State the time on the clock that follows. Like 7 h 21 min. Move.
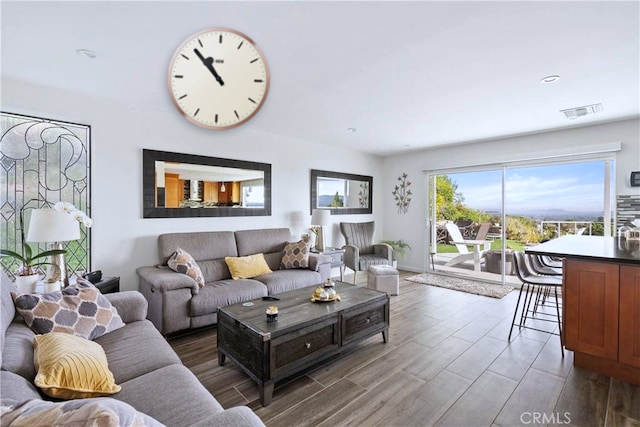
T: 10 h 53 min
